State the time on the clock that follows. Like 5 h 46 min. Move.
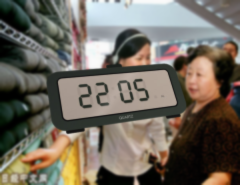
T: 22 h 05 min
